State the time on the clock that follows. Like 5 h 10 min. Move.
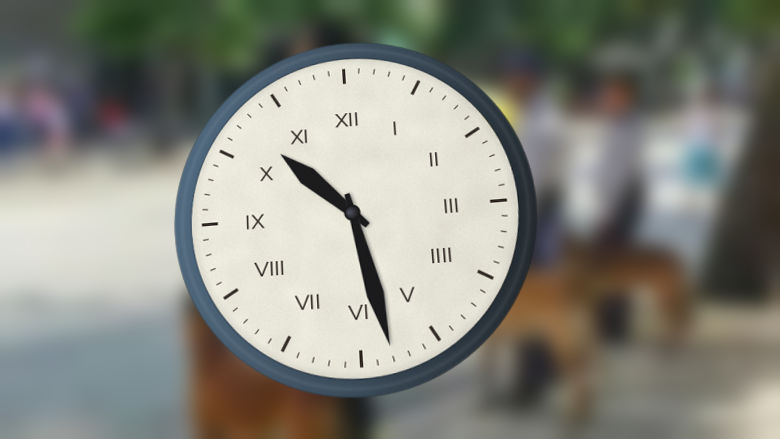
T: 10 h 28 min
